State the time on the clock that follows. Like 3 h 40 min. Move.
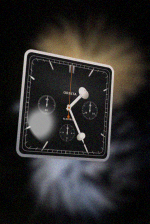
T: 1 h 25 min
